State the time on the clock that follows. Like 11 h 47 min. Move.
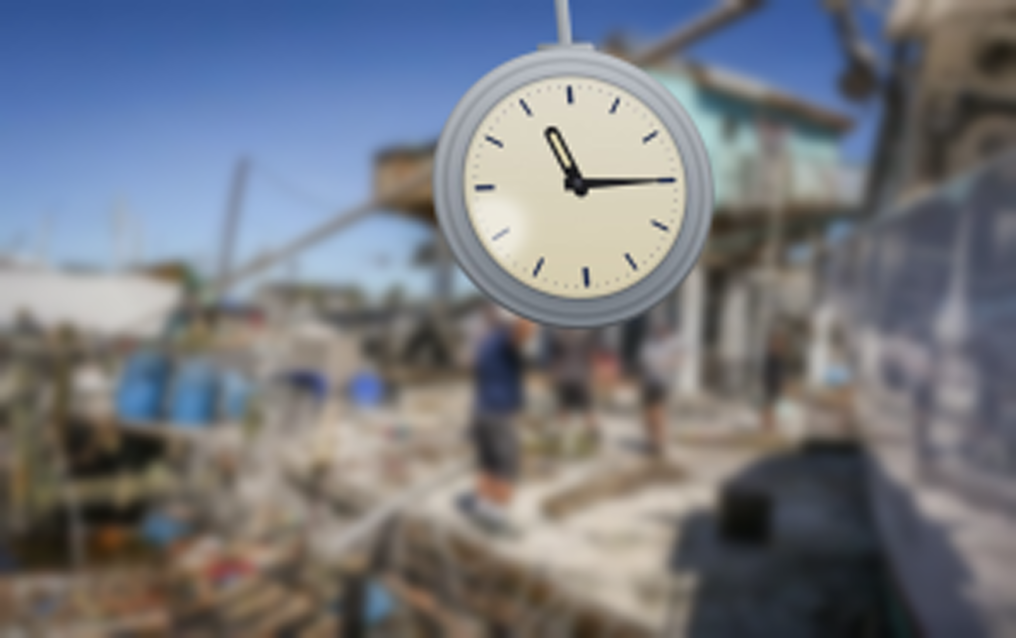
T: 11 h 15 min
